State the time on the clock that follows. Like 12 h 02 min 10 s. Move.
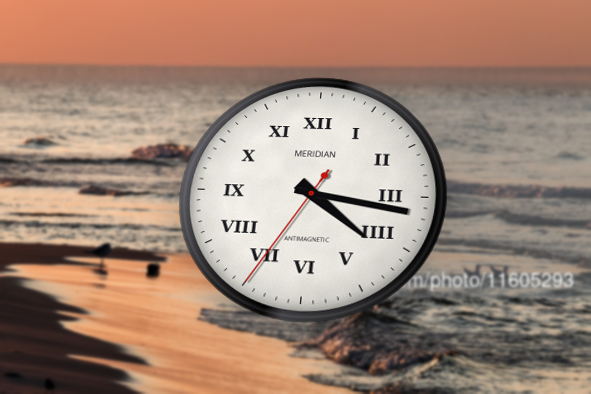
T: 4 h 16 min 35 s
